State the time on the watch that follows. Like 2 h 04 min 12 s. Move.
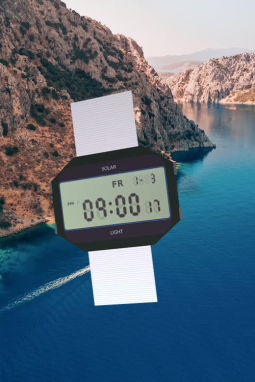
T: 9 h 00 min 17 s
